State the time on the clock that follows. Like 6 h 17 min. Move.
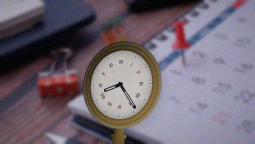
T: 8 h 24 min
